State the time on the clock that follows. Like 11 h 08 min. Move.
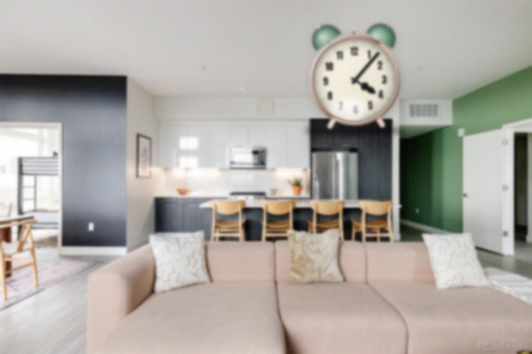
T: 4 h 07 min
